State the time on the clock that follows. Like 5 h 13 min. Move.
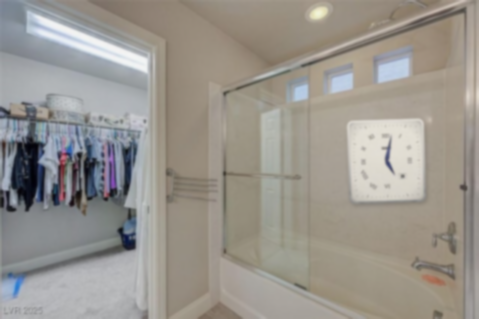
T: 5 h 02 min
